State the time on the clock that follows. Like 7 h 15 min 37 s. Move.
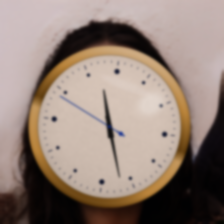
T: 11 h 26 min 49 s
